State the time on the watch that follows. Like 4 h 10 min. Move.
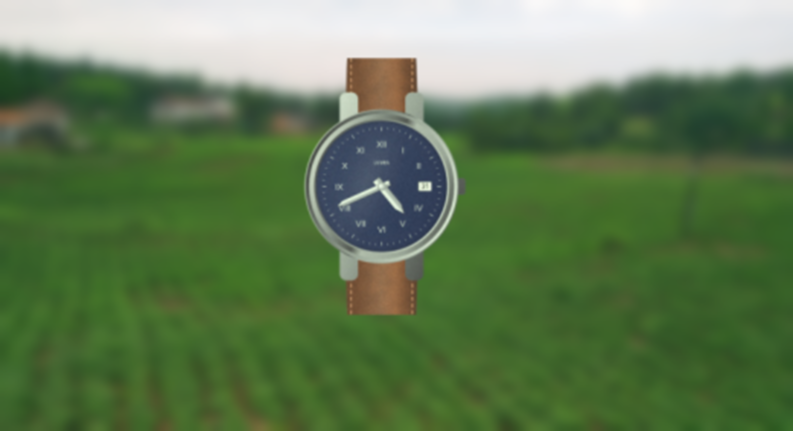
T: 4 h 41 min
